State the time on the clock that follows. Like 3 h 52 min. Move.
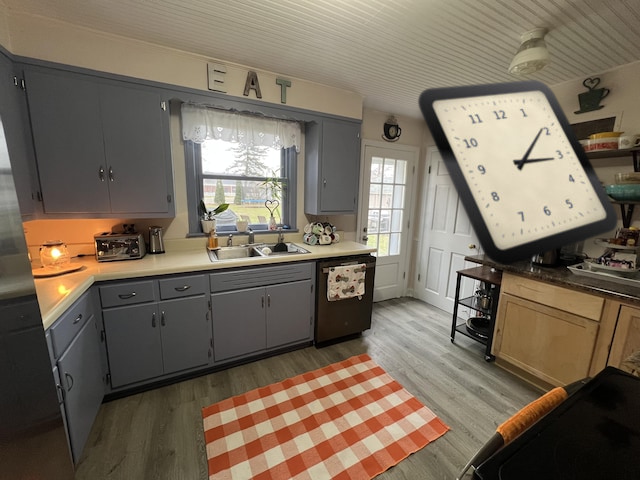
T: 3 h 09 min
